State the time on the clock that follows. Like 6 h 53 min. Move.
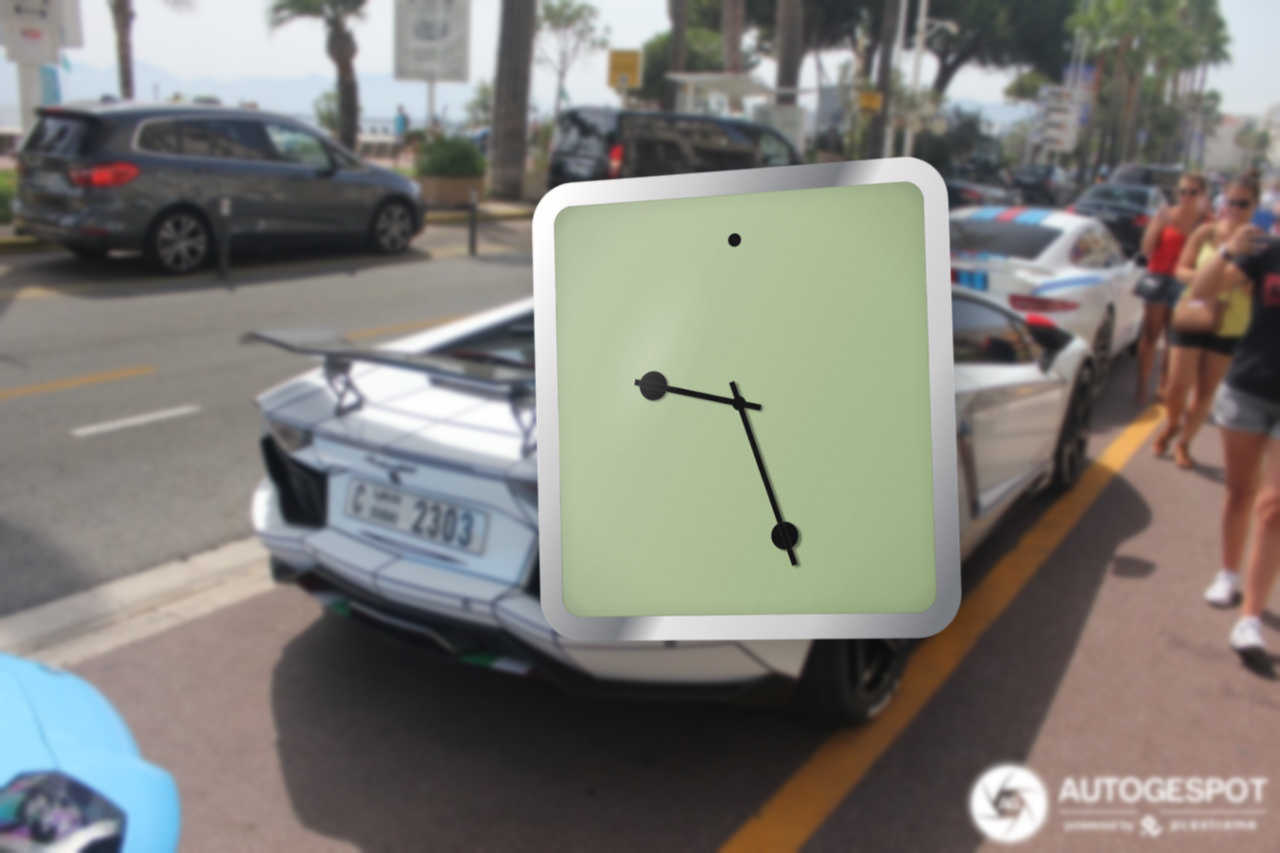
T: 9 h 27 min
